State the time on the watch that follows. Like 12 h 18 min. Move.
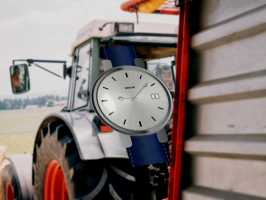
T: 9 h 08 min
